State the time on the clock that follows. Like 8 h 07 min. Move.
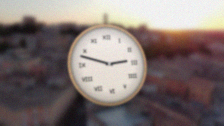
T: 2 h 48 min
